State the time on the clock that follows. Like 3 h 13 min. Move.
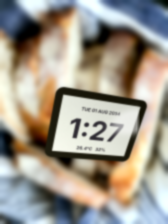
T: 1 h 27 min
